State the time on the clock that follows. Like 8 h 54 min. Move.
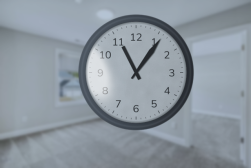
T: 11 h 06 min
